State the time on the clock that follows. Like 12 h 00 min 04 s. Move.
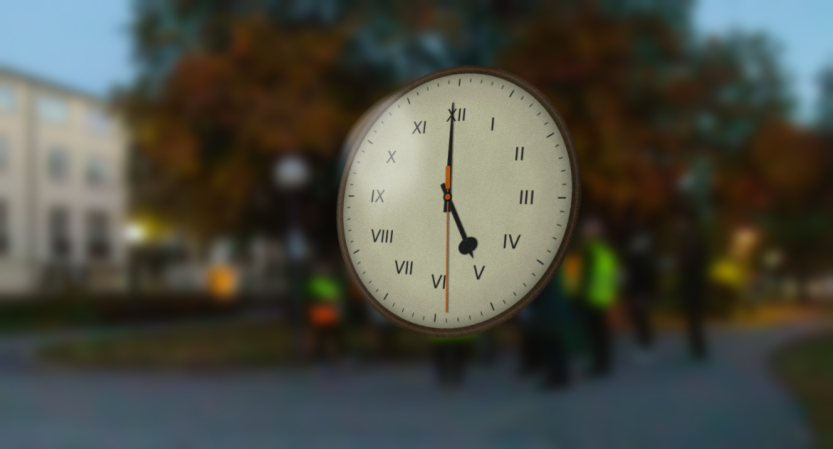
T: 4 h 59 min 29 s
